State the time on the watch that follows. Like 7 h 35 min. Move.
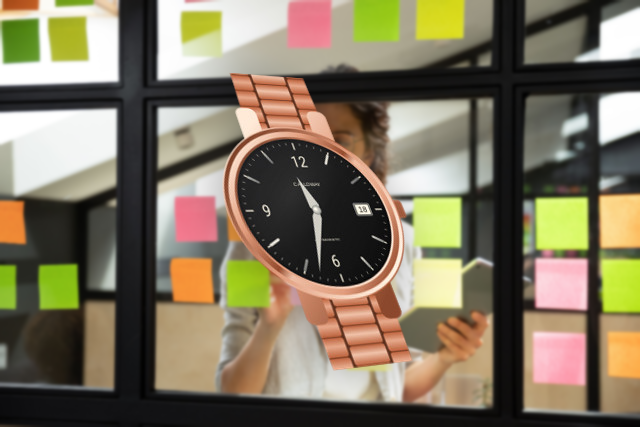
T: 11 h 33 min
